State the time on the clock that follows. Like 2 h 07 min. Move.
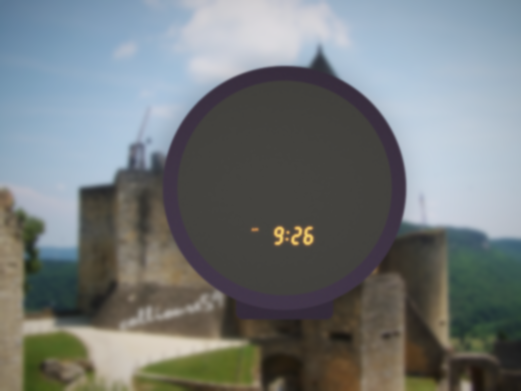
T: 9 h 26 min
